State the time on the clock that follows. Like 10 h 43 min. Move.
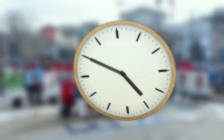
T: 4 h 50 min
